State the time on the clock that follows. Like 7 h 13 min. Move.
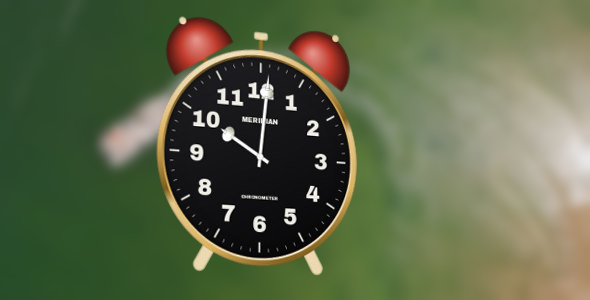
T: 10 h 01 min
